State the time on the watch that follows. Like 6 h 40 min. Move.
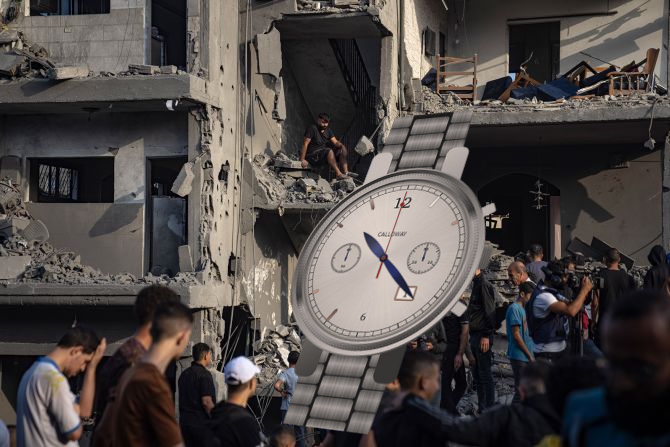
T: 10 h 22 min
